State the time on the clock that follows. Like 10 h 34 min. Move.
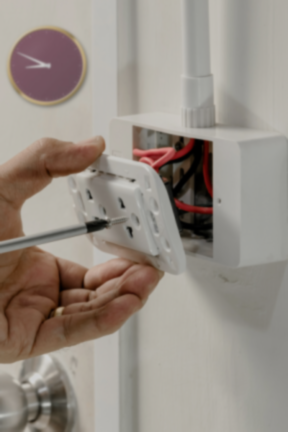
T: 8 h 49 min
